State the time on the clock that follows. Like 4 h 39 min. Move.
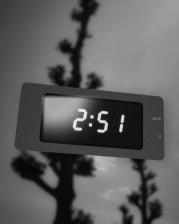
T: 2 h 51 min
